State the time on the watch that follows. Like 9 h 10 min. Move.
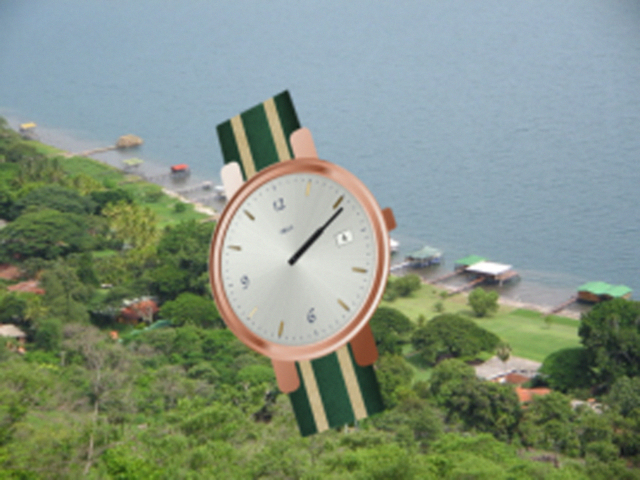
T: 2 h 11 min
